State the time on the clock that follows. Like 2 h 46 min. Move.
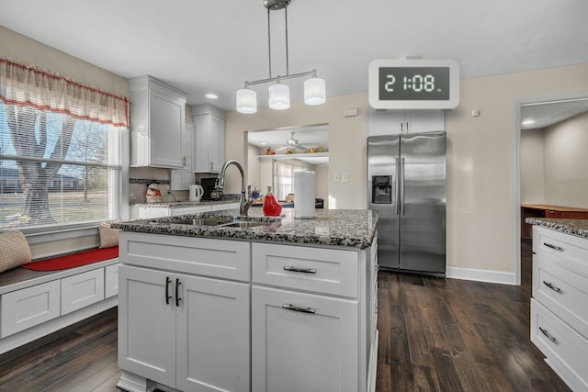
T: 21 h 08 min
